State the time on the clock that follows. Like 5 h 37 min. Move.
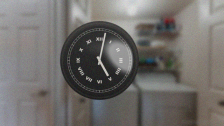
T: 5 h 02 min
